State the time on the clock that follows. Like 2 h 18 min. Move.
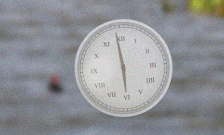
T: 5 h 59 min
